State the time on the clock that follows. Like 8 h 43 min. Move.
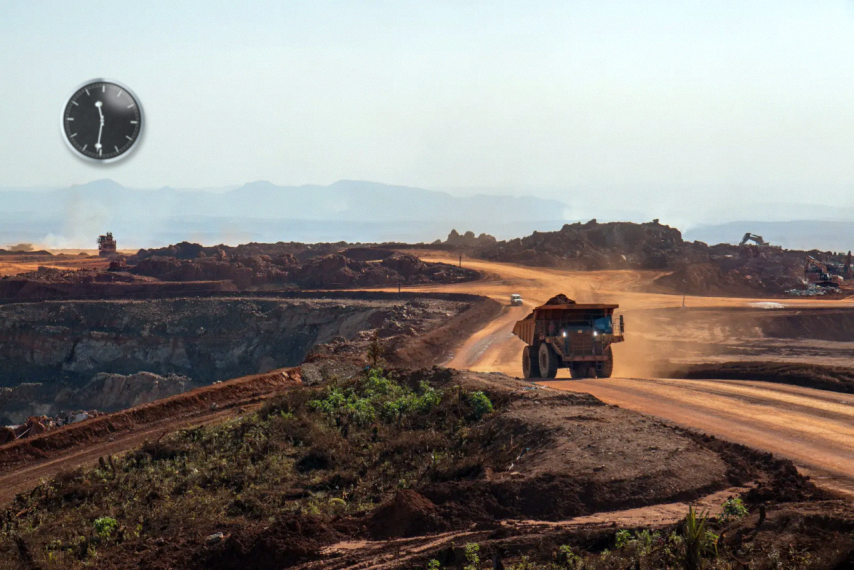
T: 11 h 31 min
